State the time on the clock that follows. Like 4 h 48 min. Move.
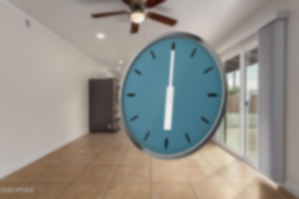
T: 6 h 00 min
